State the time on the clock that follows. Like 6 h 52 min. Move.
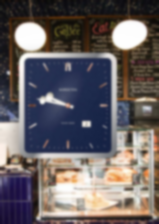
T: 9 h 47 min
